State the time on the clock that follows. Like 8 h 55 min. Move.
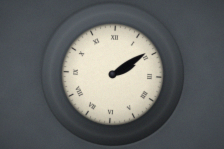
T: 2 h 09 min
